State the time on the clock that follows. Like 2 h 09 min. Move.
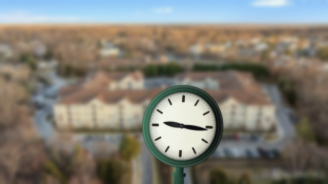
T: 9 h 16 min
